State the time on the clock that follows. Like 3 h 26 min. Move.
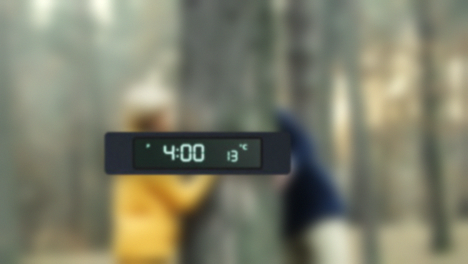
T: 4 h 00 min
